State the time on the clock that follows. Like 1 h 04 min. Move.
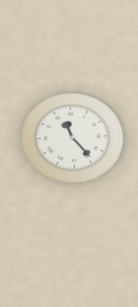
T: 11 h 24 min
